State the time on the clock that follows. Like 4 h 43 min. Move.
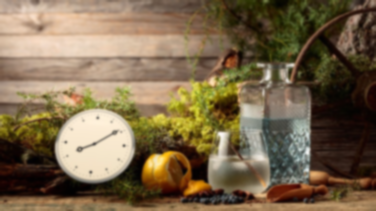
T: 8 h 09 min
